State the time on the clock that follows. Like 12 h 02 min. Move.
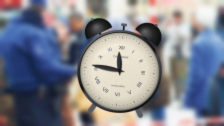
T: 11 h 46 min
